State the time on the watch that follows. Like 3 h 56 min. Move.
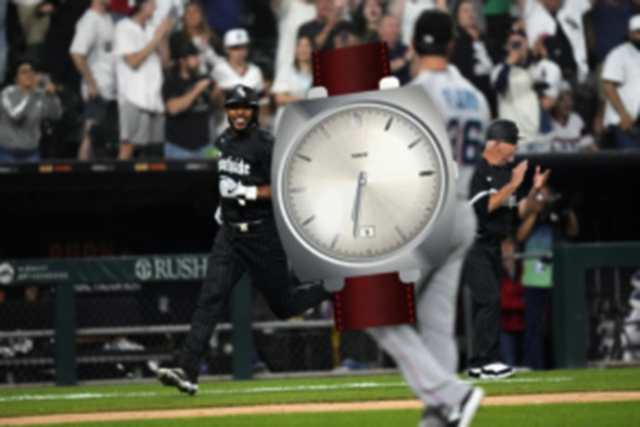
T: 6 h 32 min
